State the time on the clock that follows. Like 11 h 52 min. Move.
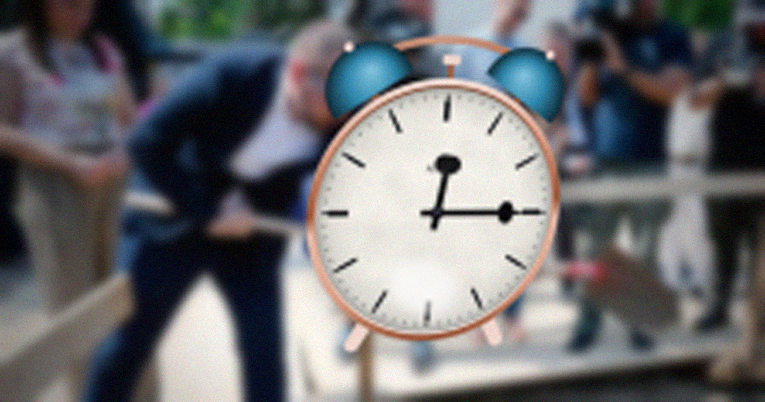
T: 12 h 15 min
